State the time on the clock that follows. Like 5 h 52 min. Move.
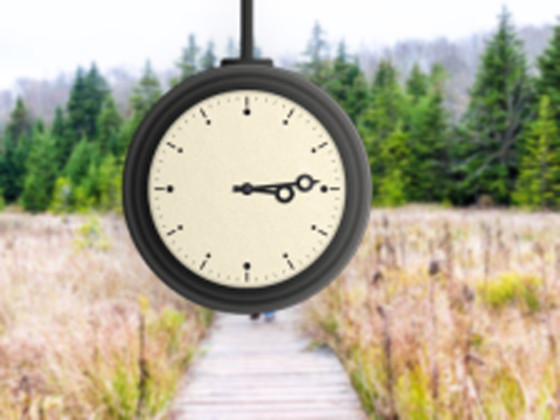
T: 3 h 14 min
